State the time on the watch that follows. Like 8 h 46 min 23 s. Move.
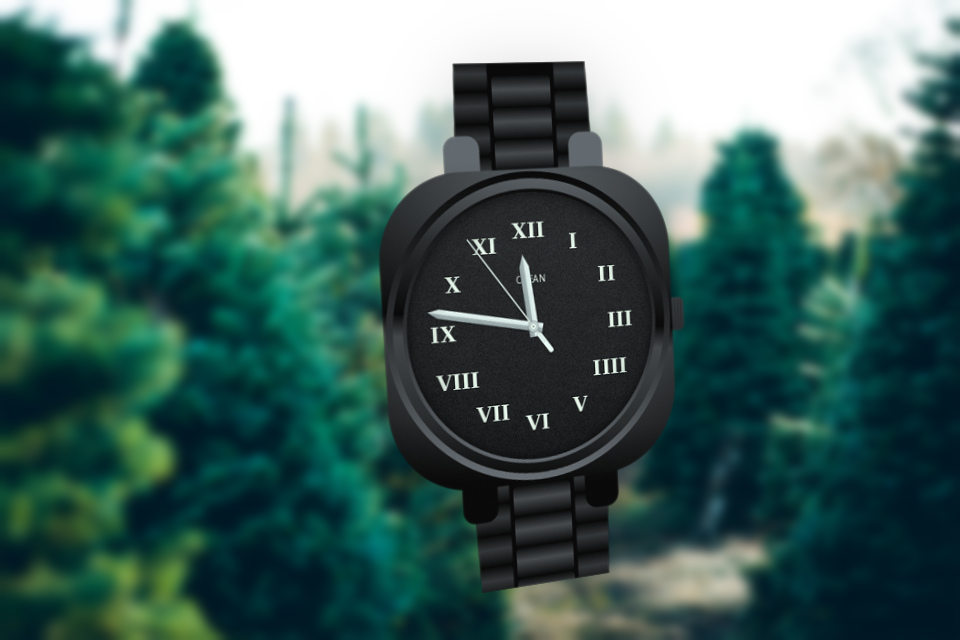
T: 11 h 46 min 54 s
